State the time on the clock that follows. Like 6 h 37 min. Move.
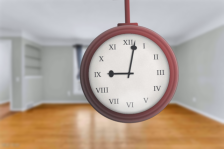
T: 9 h 02 min
